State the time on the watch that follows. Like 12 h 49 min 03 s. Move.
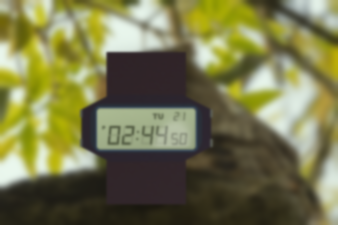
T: 2 h 44 min 50 s
